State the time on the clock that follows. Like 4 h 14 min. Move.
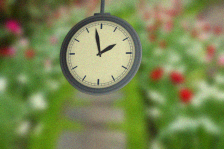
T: 1 h 58 min
